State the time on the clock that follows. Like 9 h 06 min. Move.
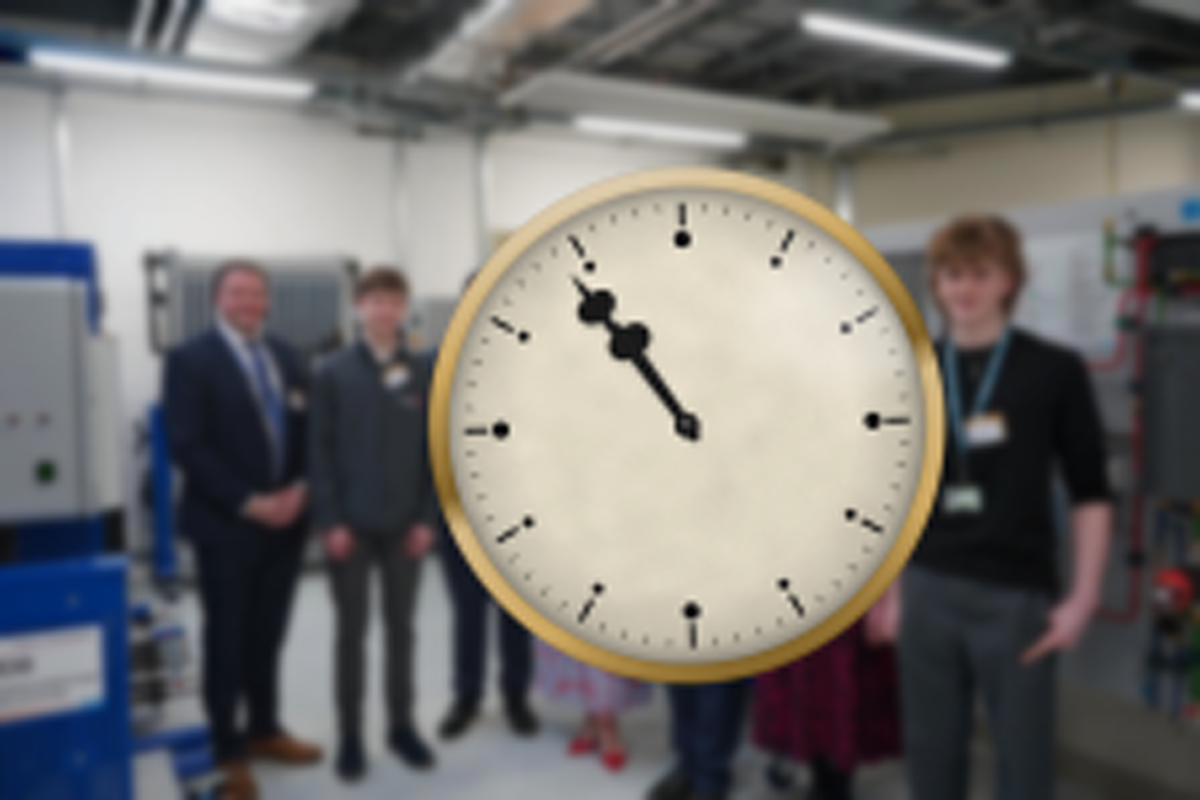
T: 10 h 54 min
